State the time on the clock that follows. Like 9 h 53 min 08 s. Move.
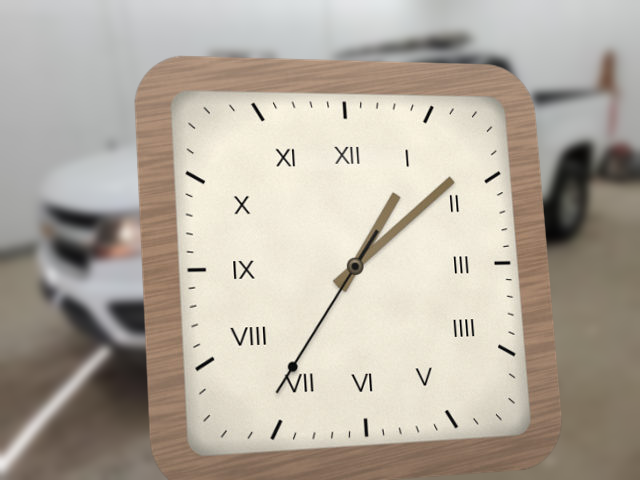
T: 1 h 08 min 36 s
